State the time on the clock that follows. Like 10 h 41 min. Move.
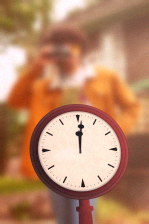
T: 12 h 01 min
